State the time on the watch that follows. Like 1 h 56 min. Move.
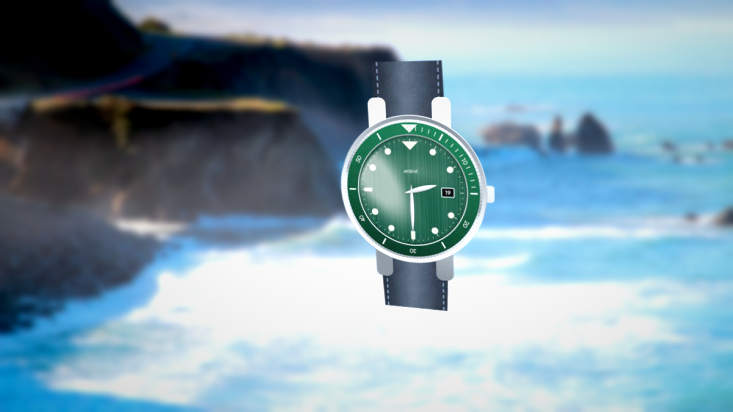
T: 2 h 30 min
